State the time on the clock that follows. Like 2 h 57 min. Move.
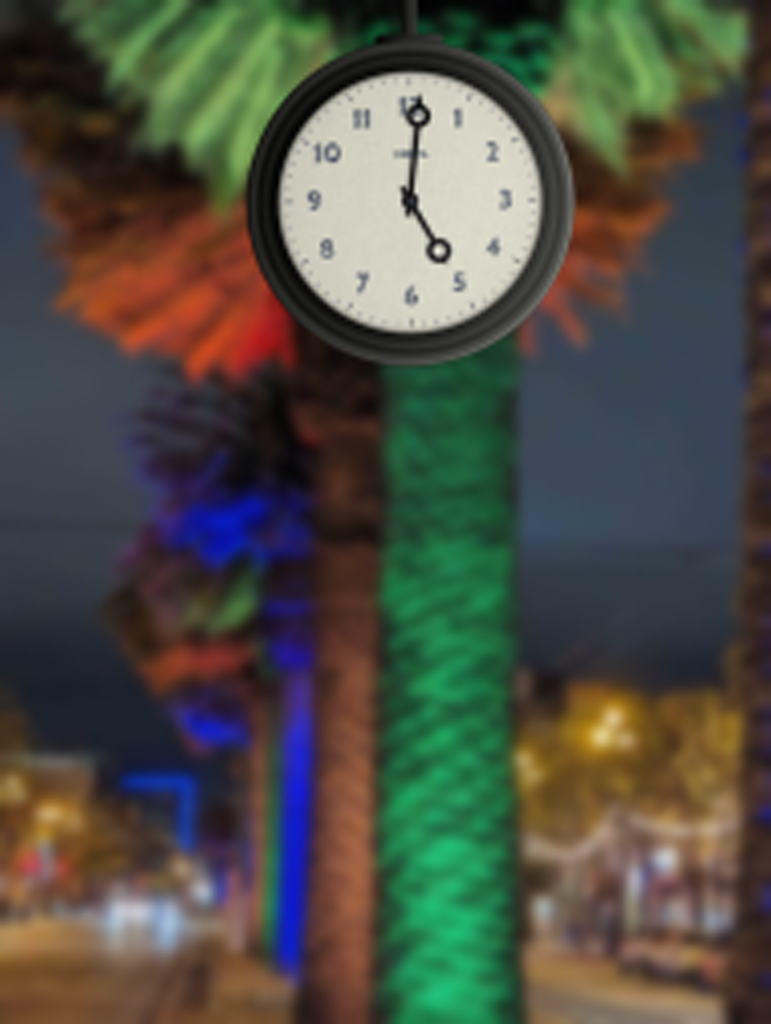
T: 5 h 01 min
